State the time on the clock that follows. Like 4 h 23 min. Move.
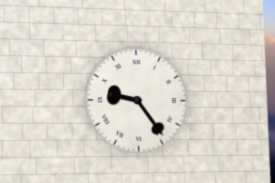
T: 9 h 24 min
